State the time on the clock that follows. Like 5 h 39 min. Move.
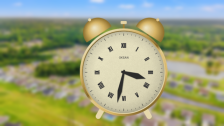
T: 3 h 32 min
